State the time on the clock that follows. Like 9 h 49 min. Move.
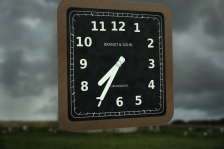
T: 7 h 35 min
